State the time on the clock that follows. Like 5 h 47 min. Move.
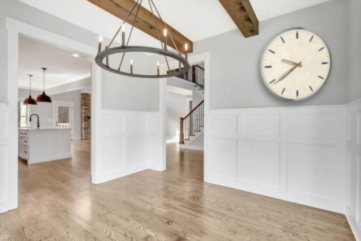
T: 9 h 39 min
